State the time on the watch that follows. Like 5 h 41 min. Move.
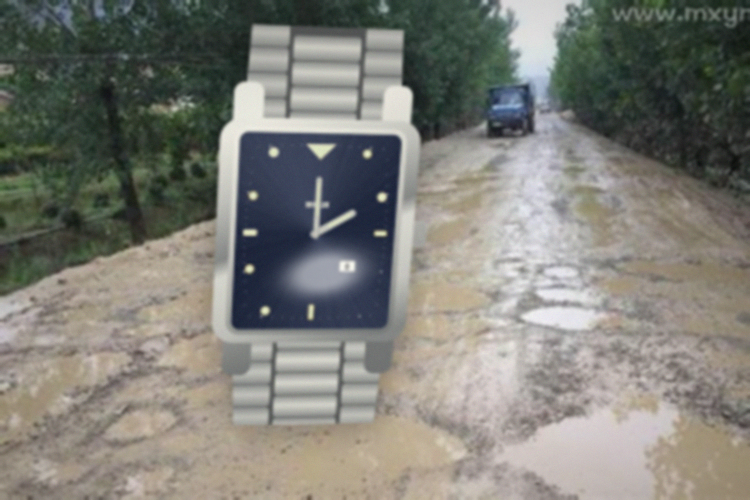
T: 2 h 00 min
